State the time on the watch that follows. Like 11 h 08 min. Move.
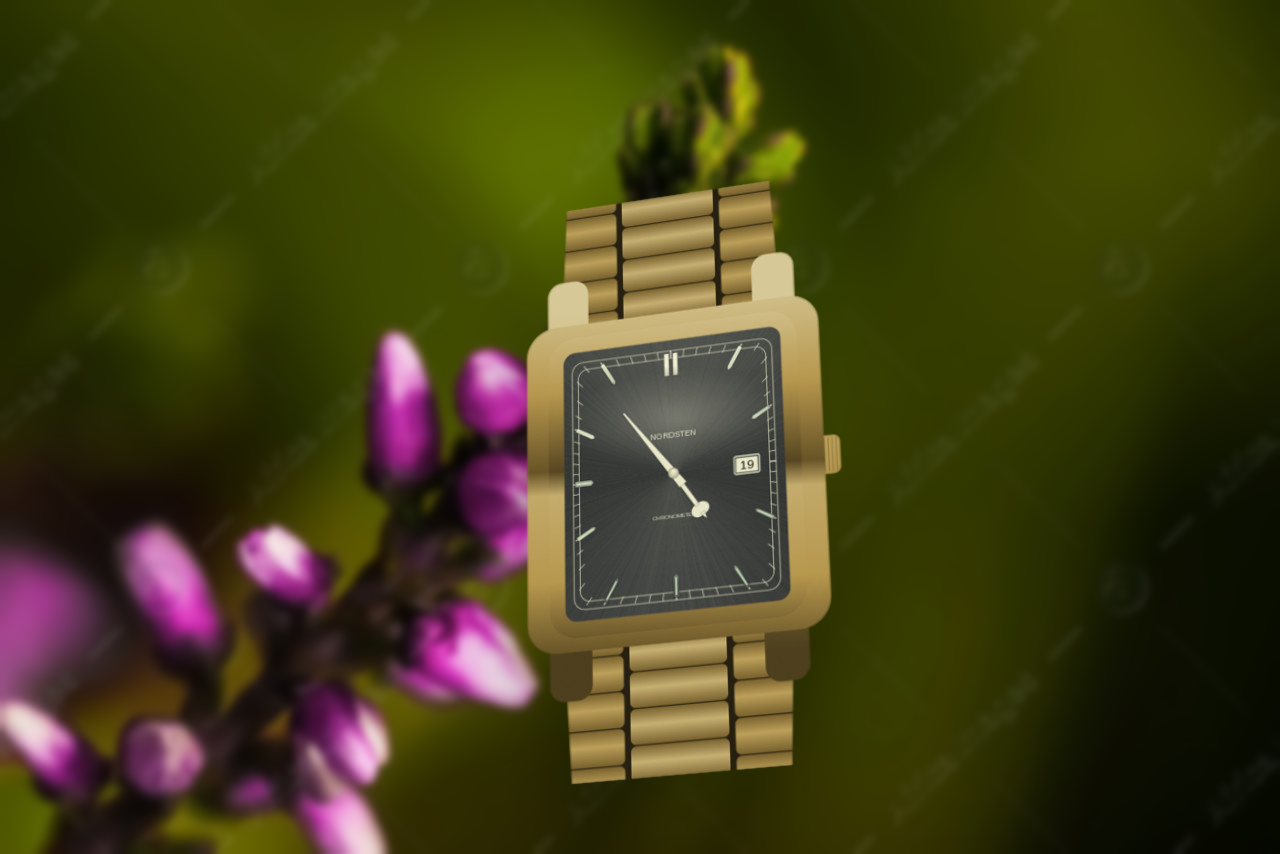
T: 4 h 54 min
